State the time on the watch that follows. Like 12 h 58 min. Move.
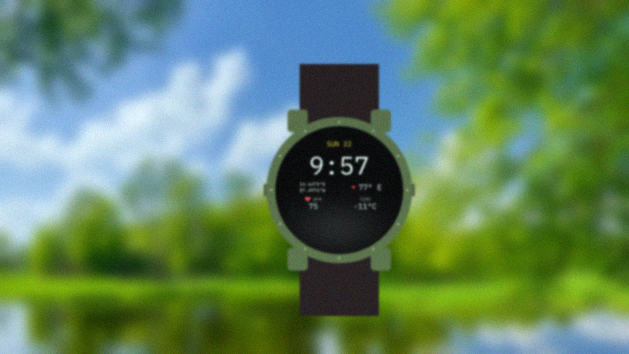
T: 9 h 57 min
